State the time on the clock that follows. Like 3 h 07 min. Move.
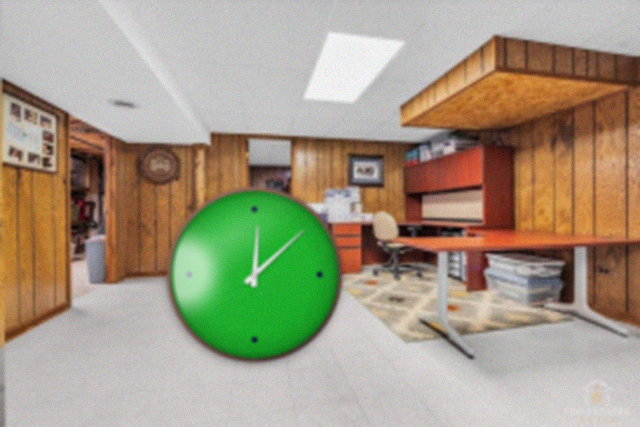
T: 12 h 08 min
